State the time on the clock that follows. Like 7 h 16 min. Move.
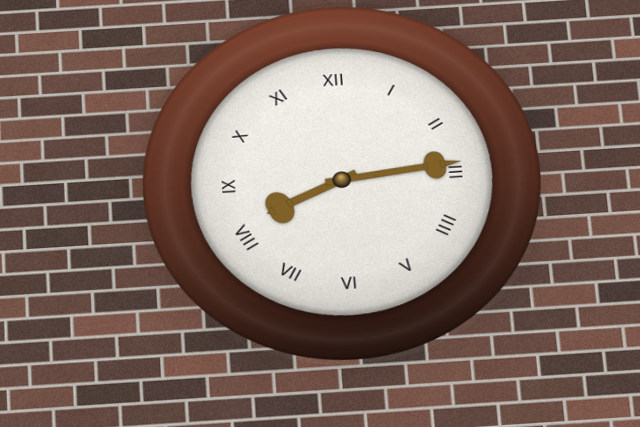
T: 8 h 14 min
